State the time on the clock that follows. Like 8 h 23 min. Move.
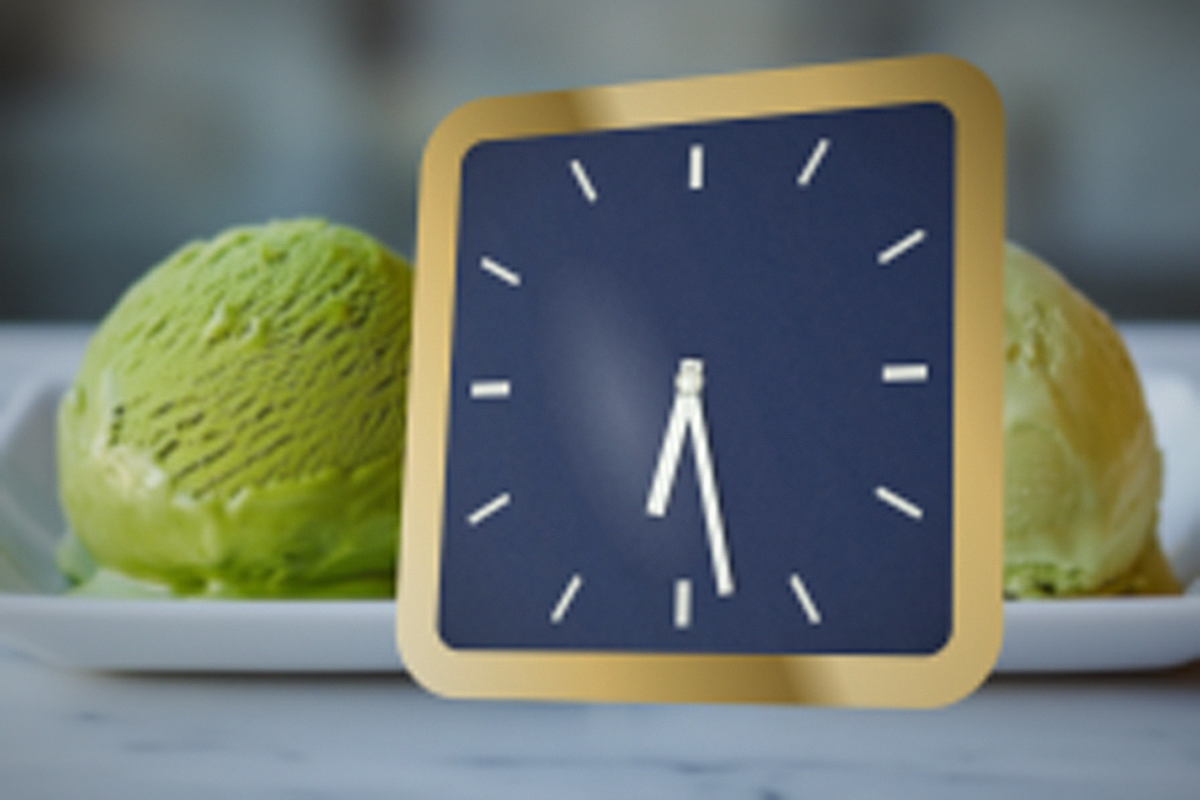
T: 6 h 28 min
